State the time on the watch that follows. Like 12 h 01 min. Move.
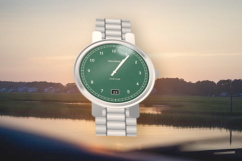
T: 1 h 06 min
